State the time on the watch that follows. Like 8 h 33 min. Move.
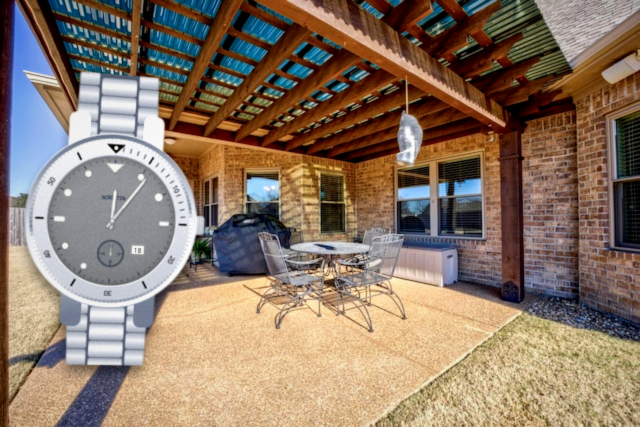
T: 12 h 06 min
